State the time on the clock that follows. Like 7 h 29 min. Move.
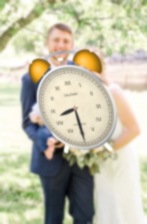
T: 8 h 30 min
